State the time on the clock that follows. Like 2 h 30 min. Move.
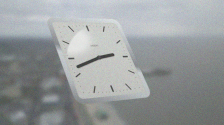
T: 2 h 42 min
